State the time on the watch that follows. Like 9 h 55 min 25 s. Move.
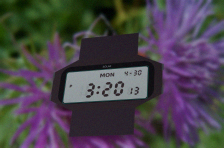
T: 3 h 20 min 13 s
